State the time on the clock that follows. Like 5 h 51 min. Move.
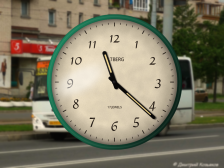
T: 11 h 22 min
